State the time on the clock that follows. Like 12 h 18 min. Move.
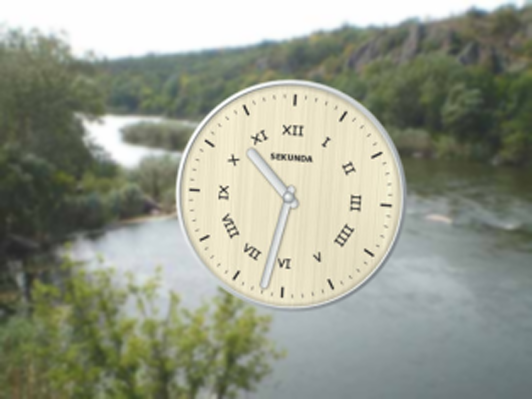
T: 10 h 32 min
